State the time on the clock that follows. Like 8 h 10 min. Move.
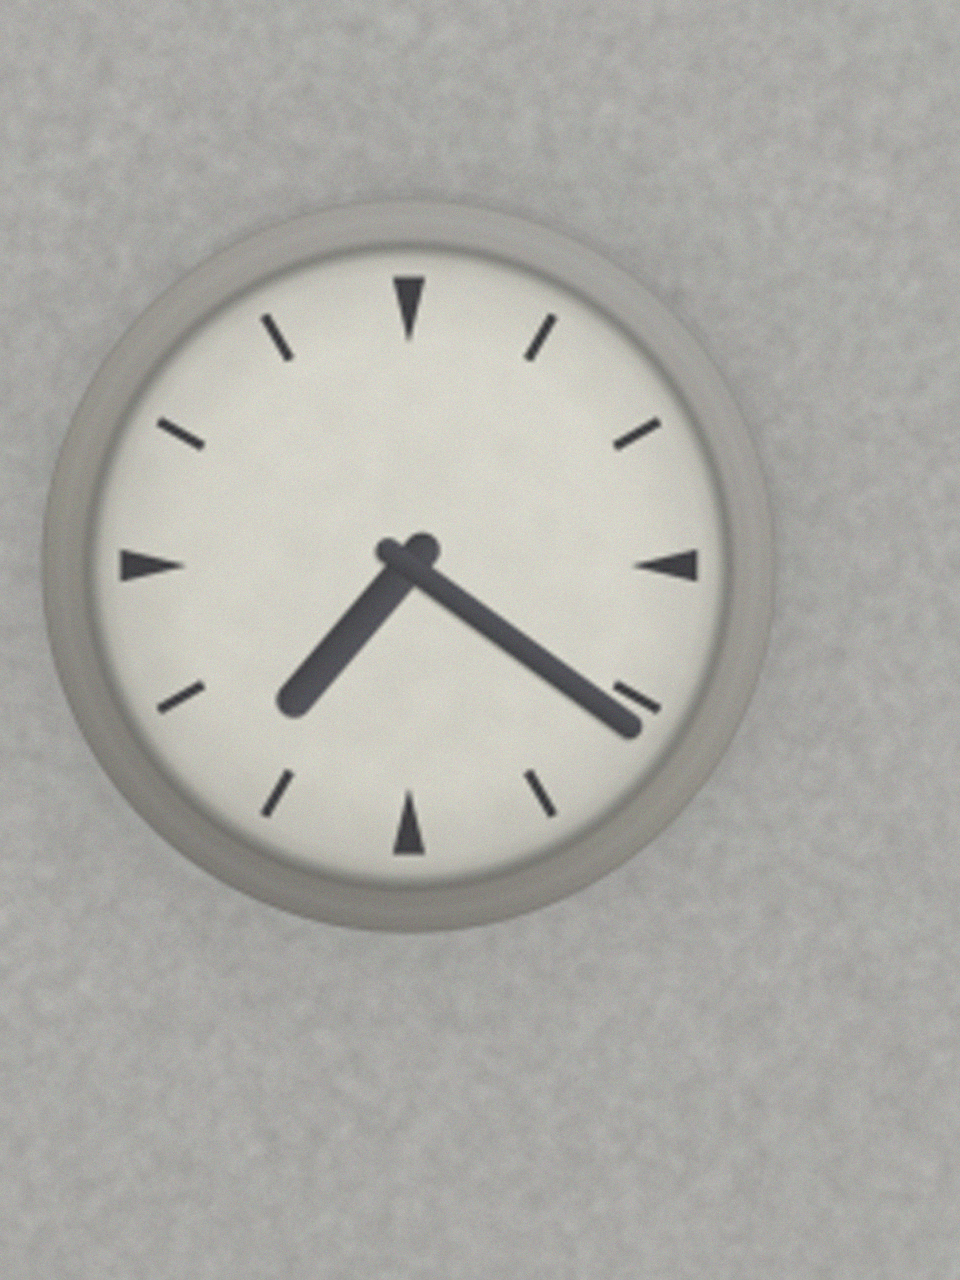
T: 7 h 21 min
